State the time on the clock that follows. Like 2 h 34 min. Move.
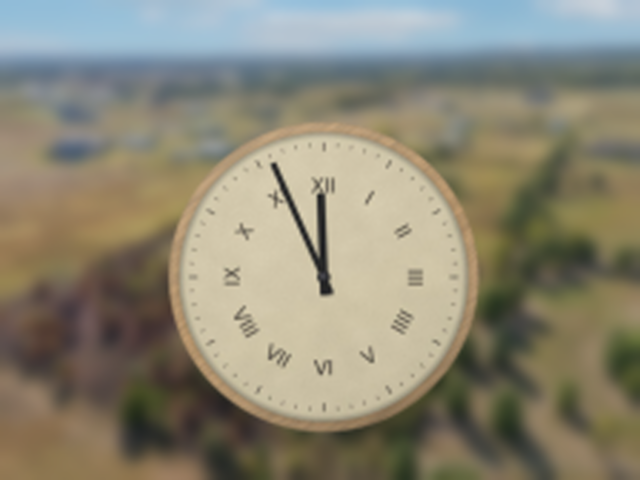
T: 11 h 56 min
